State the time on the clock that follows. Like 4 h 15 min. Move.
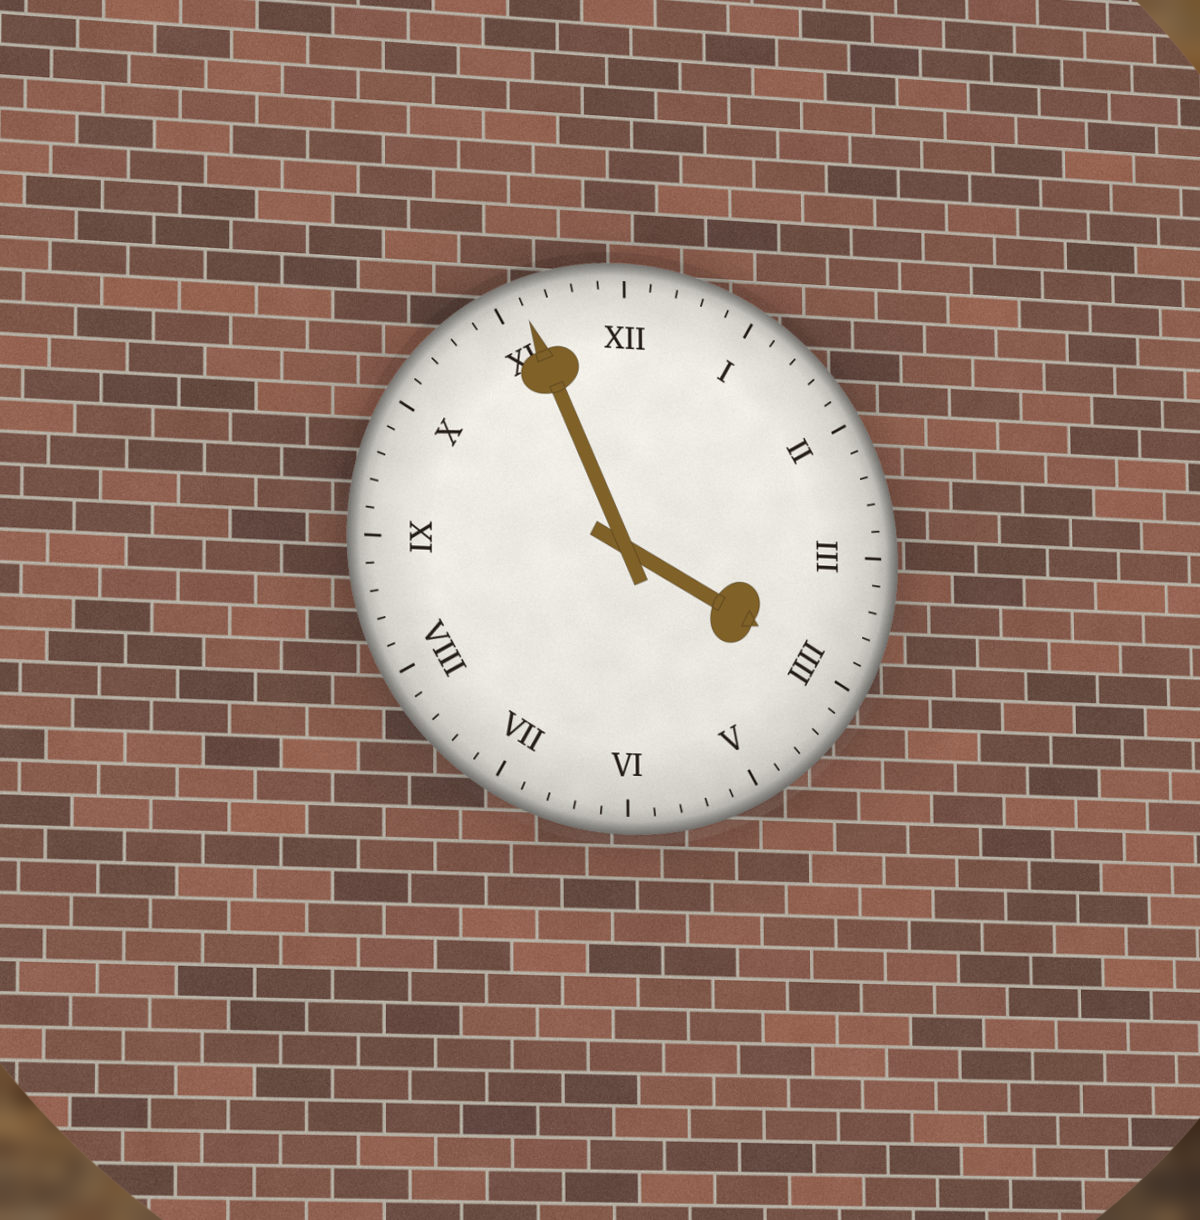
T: 3 h 56 min
